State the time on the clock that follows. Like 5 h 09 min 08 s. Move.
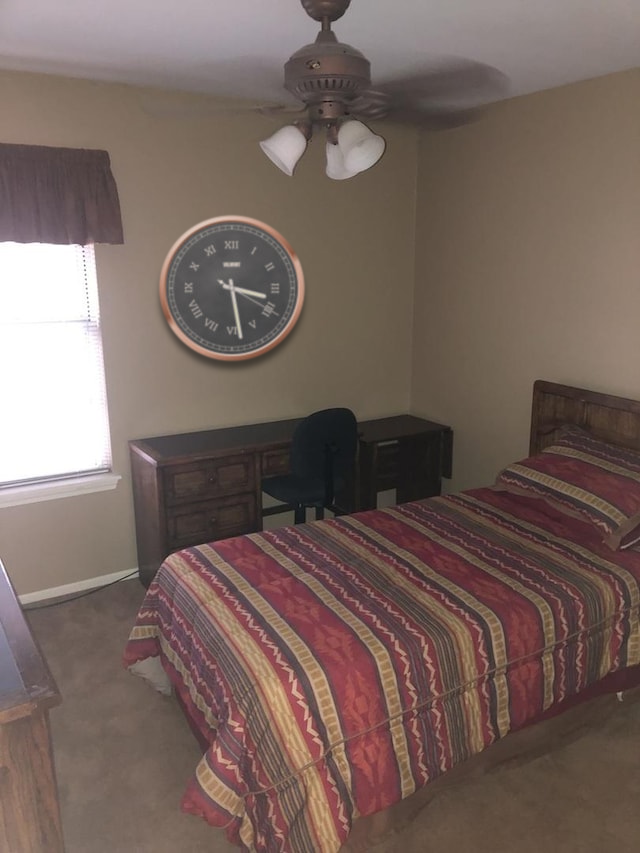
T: 3 h 28 min 20 s
